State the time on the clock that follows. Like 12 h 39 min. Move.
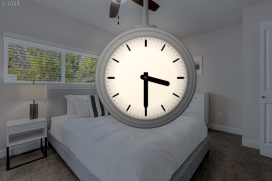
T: 3 h 30 min
